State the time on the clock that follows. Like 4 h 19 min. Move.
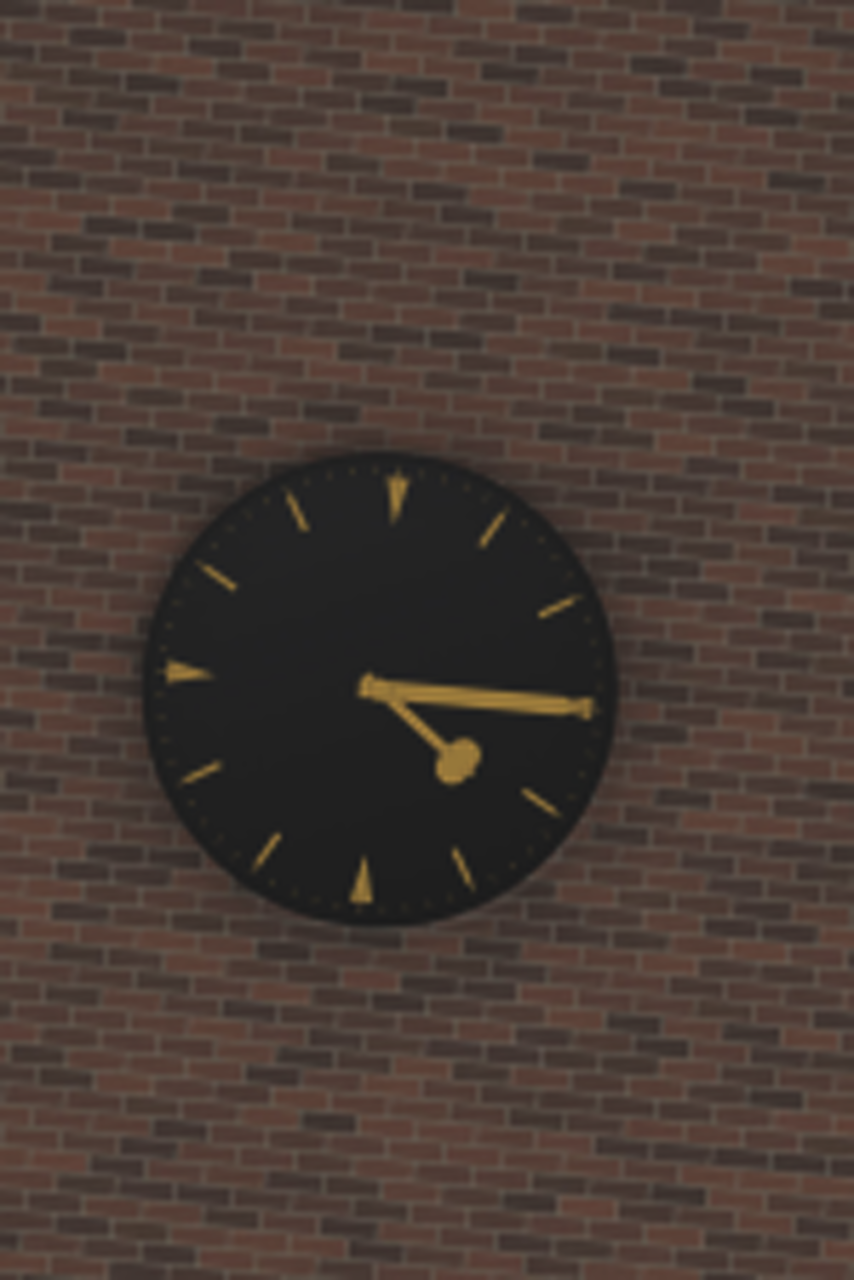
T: 4 h 15 min
